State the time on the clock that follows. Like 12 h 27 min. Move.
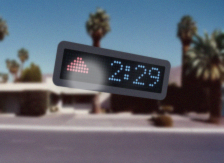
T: 2 h 29 min
